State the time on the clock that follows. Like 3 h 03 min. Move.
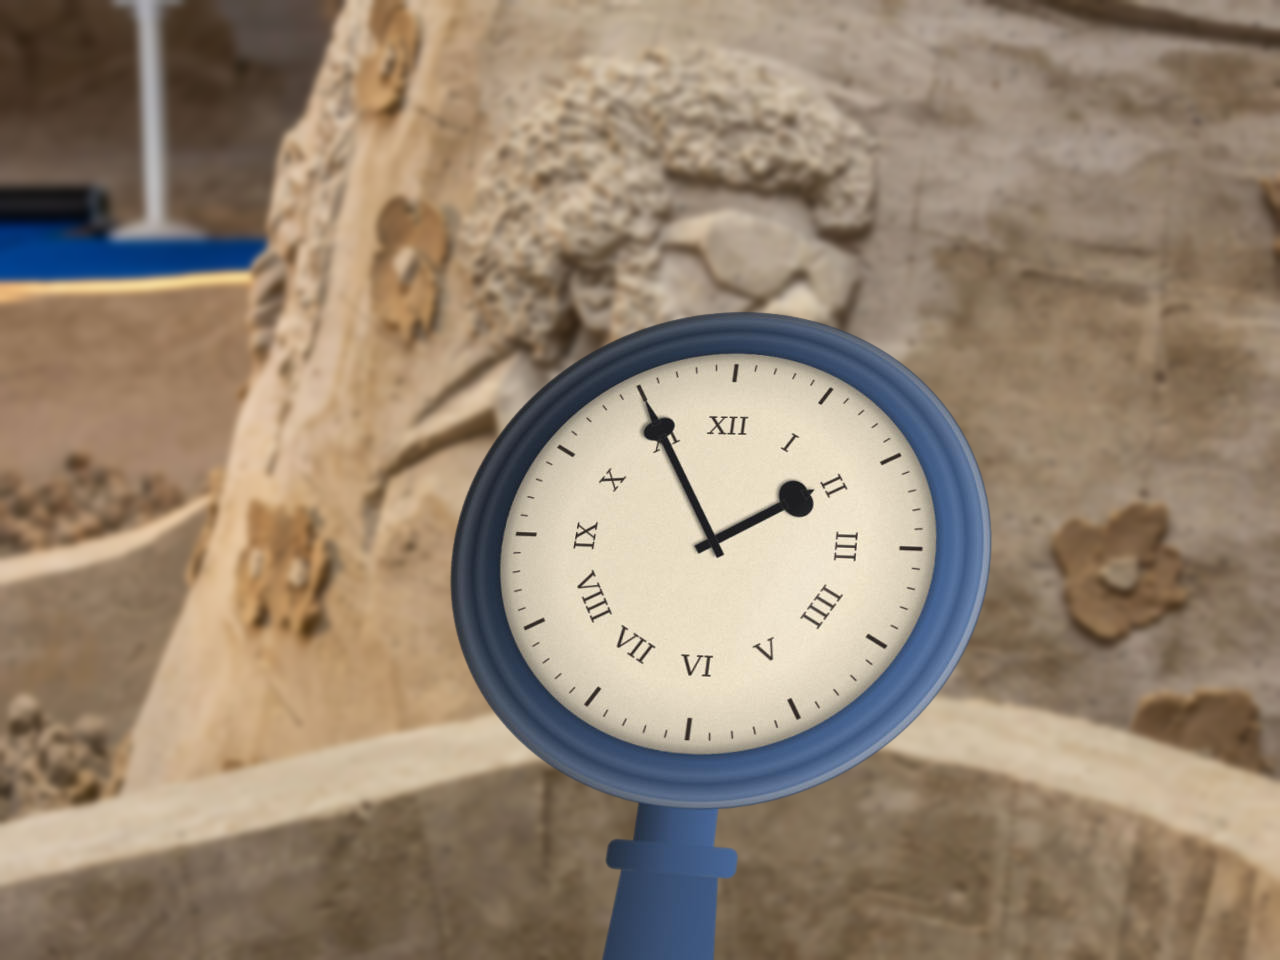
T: 1 h 55 min
